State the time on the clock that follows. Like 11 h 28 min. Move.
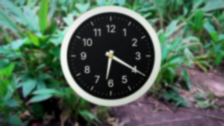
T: 6 h 20 min
